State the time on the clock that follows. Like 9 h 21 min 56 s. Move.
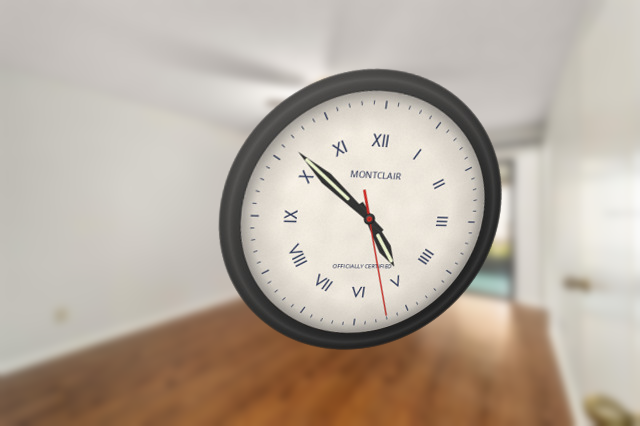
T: 4 h 51 min 27 s
